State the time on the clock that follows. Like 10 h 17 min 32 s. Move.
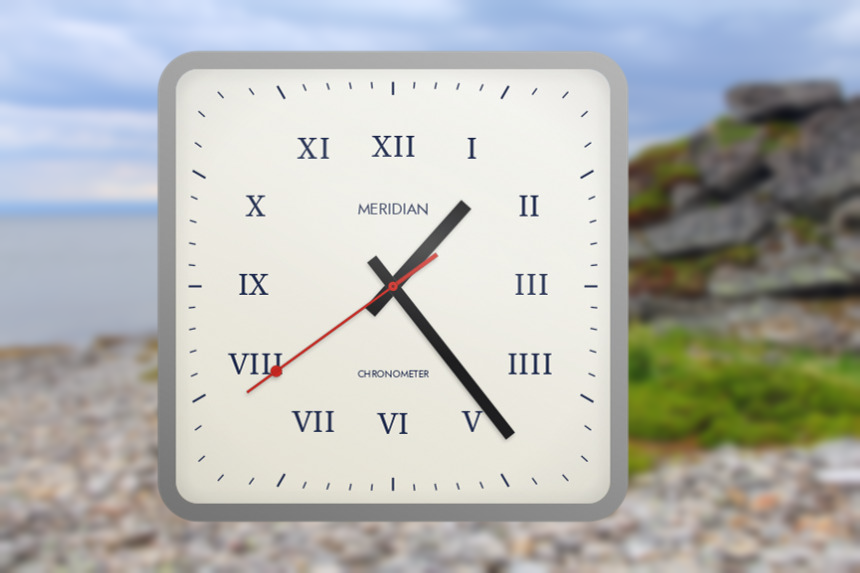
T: 1 h 23 min 39 s
